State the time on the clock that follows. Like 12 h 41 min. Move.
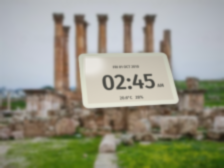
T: 2 h 45 min
